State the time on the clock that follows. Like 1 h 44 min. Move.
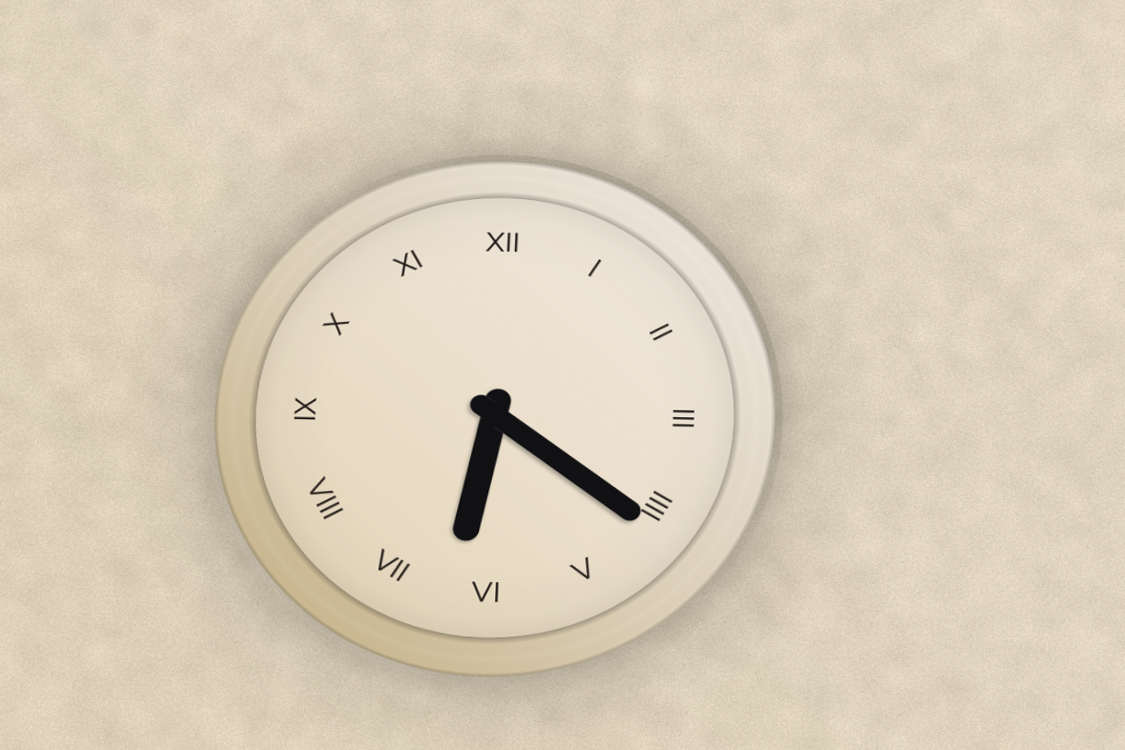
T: 6 h 21 min
